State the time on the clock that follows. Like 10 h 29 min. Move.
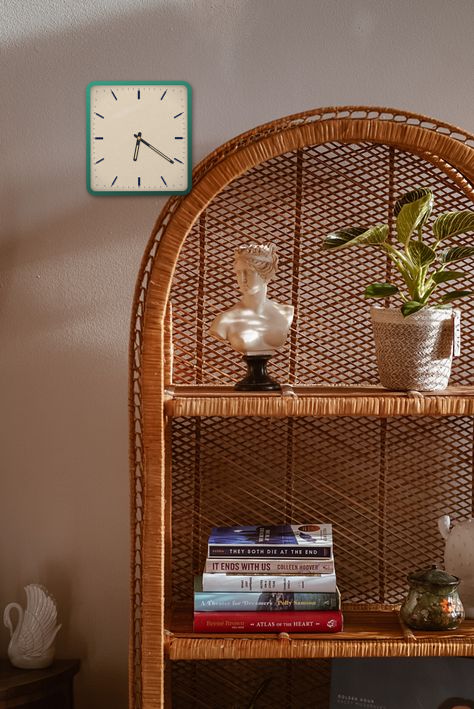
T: 6 h 21 min
